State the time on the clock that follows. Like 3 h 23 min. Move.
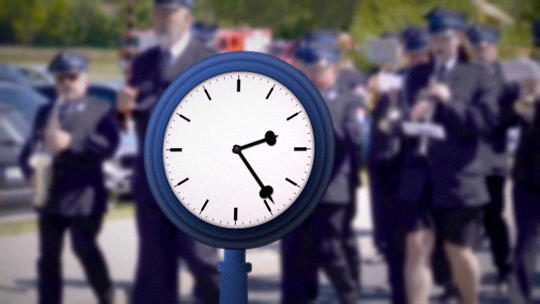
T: 2 h 24 min
